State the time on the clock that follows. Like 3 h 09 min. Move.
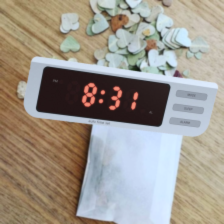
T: 8 h 31 min
